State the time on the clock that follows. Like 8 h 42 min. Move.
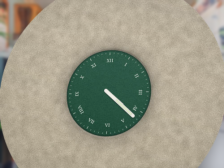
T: 4 h 22 min
